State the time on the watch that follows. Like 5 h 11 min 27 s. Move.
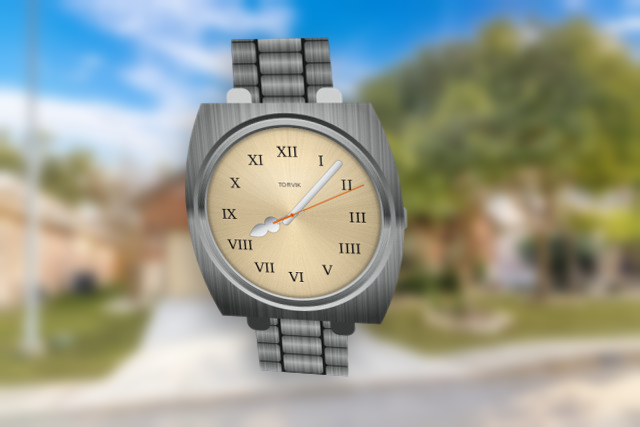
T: 8 h 07 min 11 s
